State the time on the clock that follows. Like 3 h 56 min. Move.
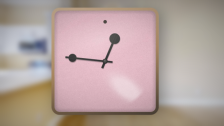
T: 12 h 46 min
